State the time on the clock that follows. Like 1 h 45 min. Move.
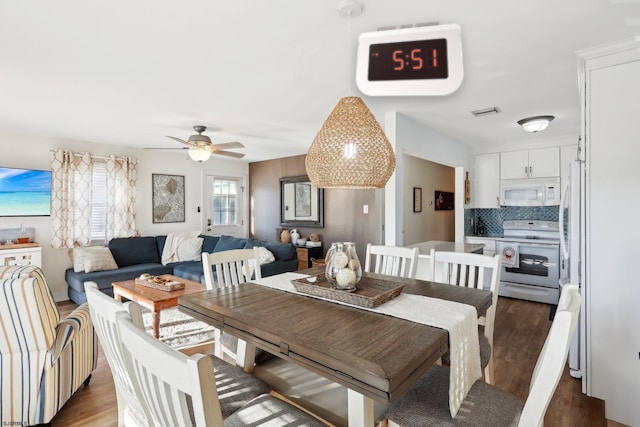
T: 5 h 51 min
